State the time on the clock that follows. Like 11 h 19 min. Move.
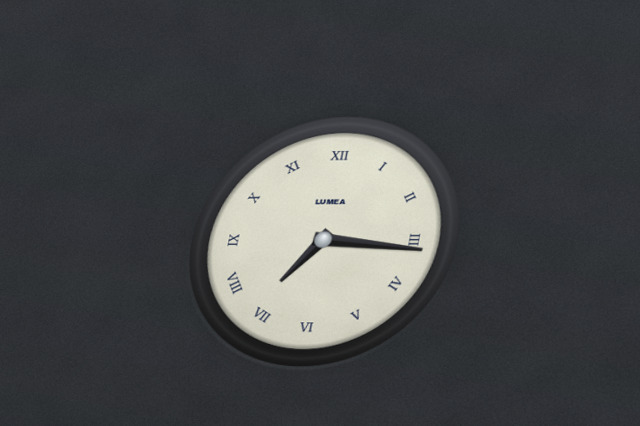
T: 7 h 16 min
